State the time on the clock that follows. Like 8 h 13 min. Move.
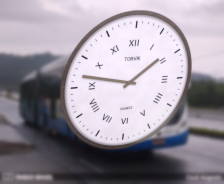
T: 1 h 47 min
